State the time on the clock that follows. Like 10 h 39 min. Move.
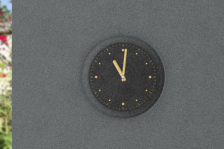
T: 11 h 01 min
